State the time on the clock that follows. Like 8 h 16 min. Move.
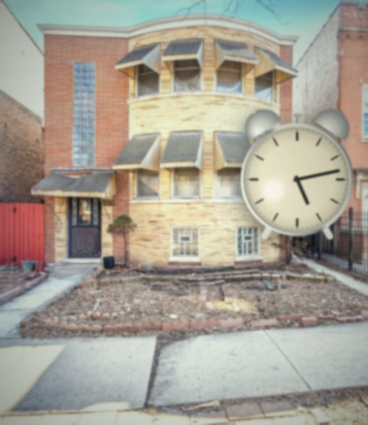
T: 5 h 13 min
